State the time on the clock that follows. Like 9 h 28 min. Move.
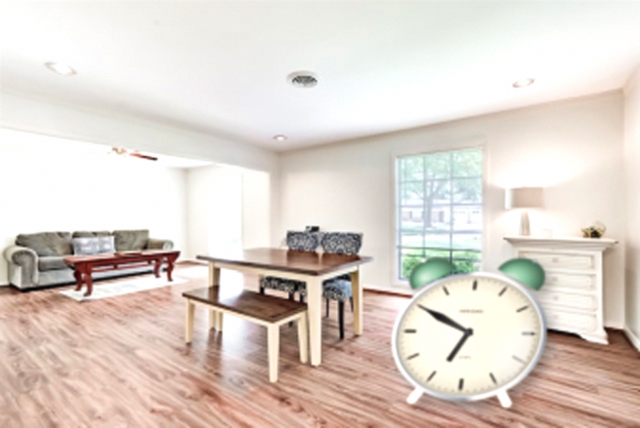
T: 6 h 50 min
